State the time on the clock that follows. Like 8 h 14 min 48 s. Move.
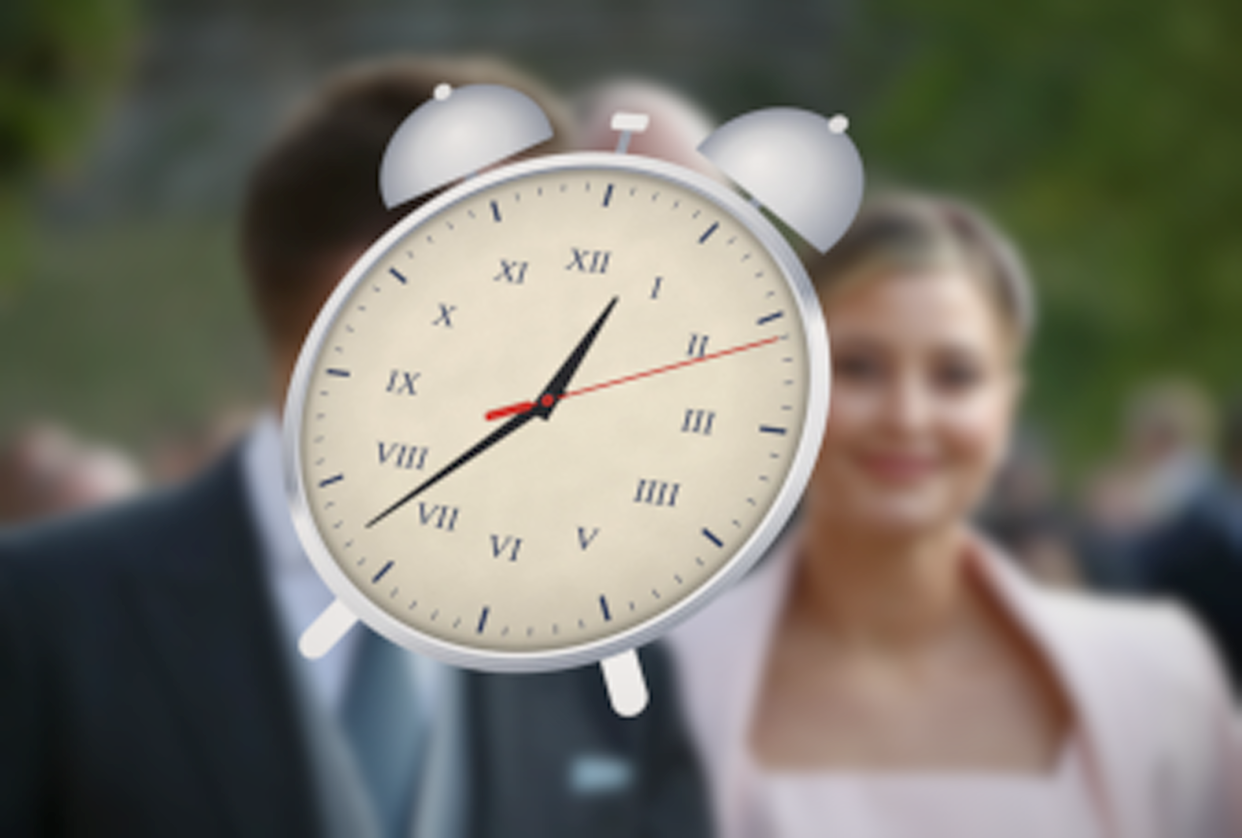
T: 12 h 37 min 11 s
